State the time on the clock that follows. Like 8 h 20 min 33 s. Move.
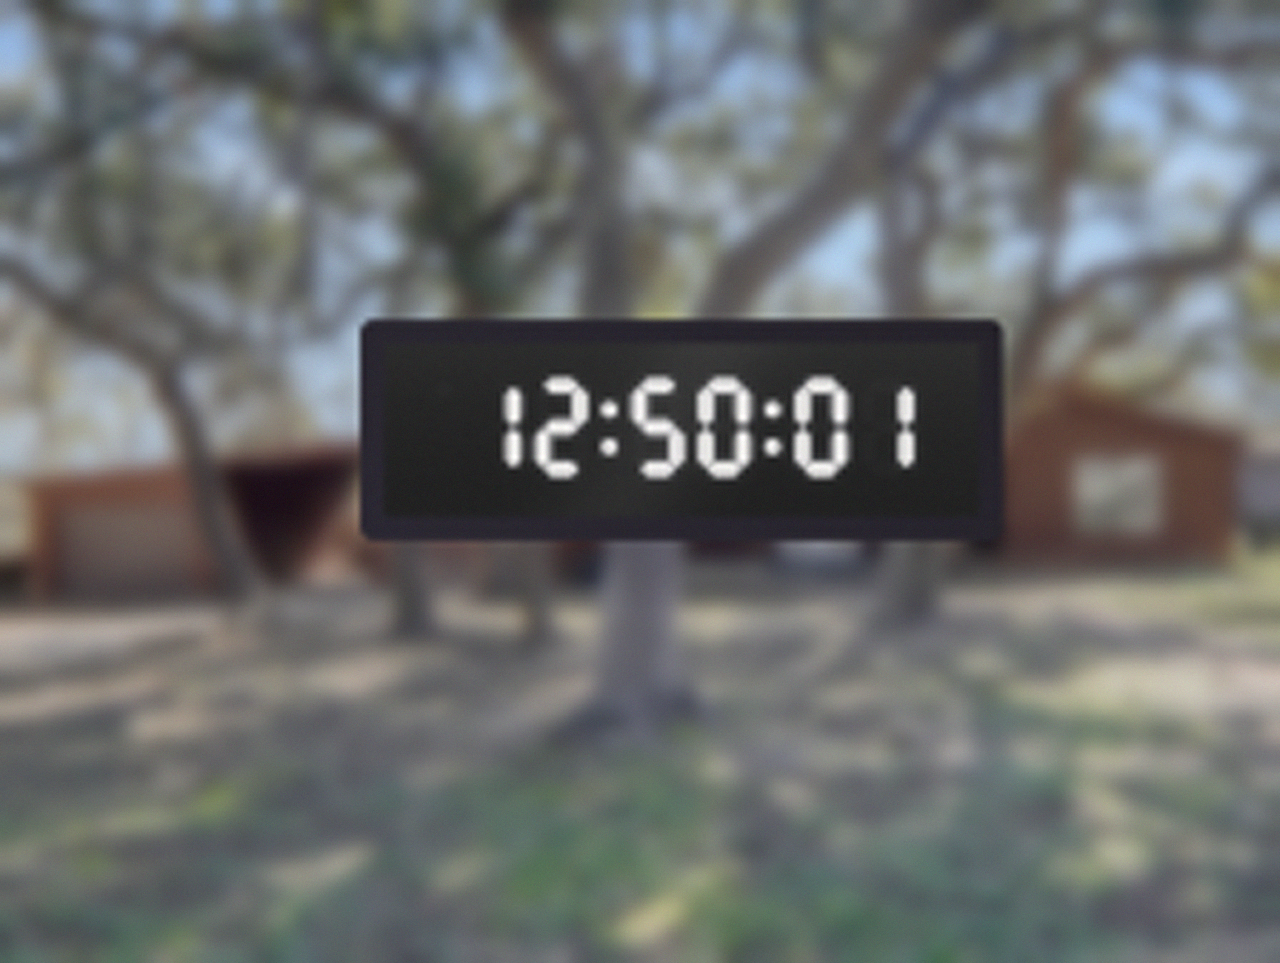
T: 12 h 50 min 01 s
